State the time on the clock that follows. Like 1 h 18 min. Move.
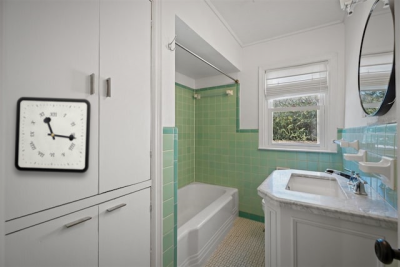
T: 11 h 16 min
